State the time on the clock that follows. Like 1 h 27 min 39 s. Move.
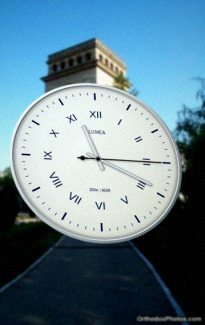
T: 11 h 19 min 15 s
